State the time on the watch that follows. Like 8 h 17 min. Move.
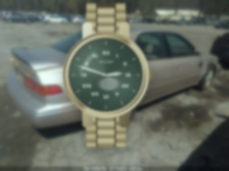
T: 2 h 48 min
